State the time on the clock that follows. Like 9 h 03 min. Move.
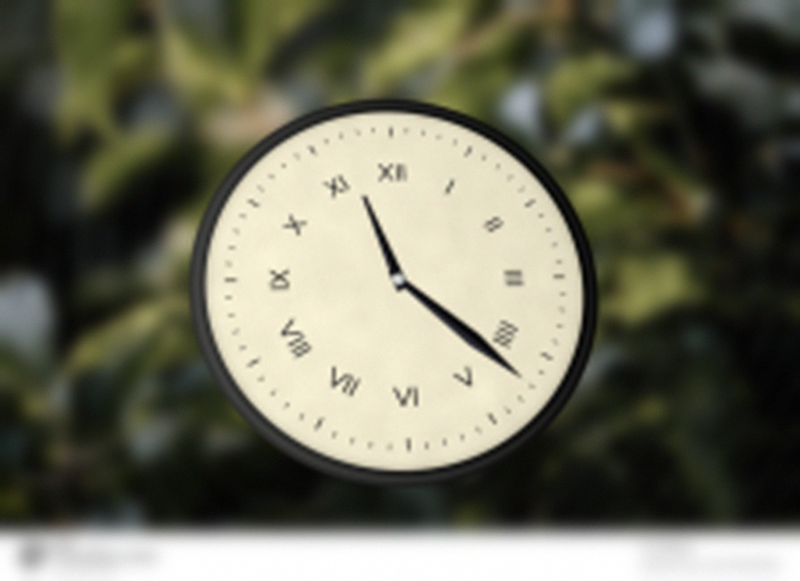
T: 11 h 22 min
